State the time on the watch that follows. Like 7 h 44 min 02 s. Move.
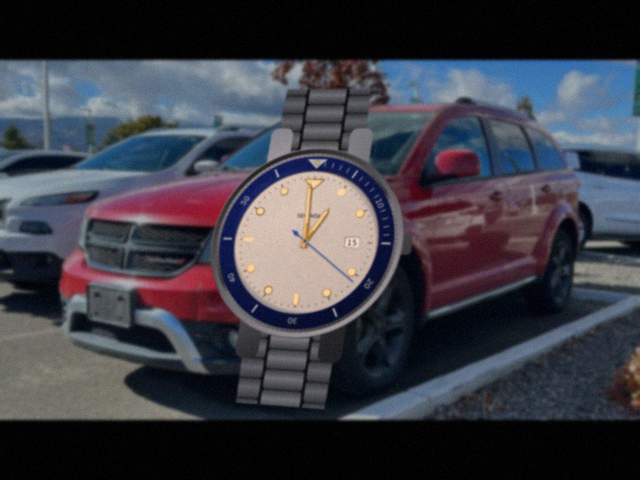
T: 12 h 59 min 21 s
